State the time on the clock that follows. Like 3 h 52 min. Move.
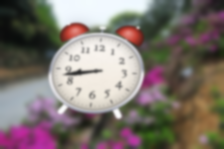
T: 8 h 43 min
